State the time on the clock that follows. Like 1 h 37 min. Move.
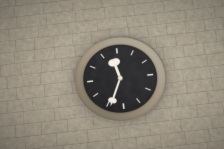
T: 11 h 34 min
